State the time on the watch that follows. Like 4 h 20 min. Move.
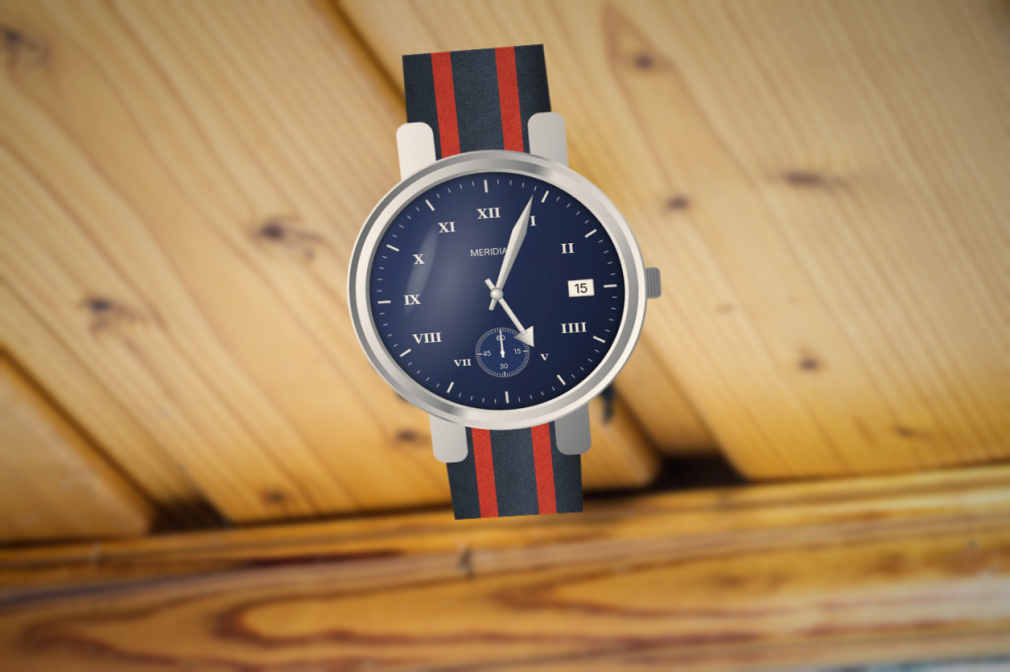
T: 5 h 04 min
